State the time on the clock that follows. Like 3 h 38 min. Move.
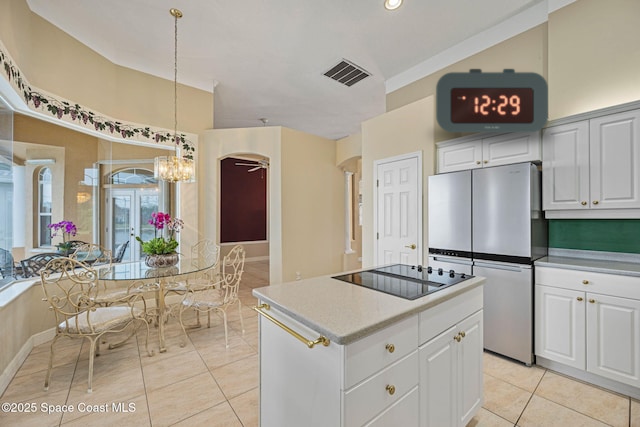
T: 12 h 29 min
